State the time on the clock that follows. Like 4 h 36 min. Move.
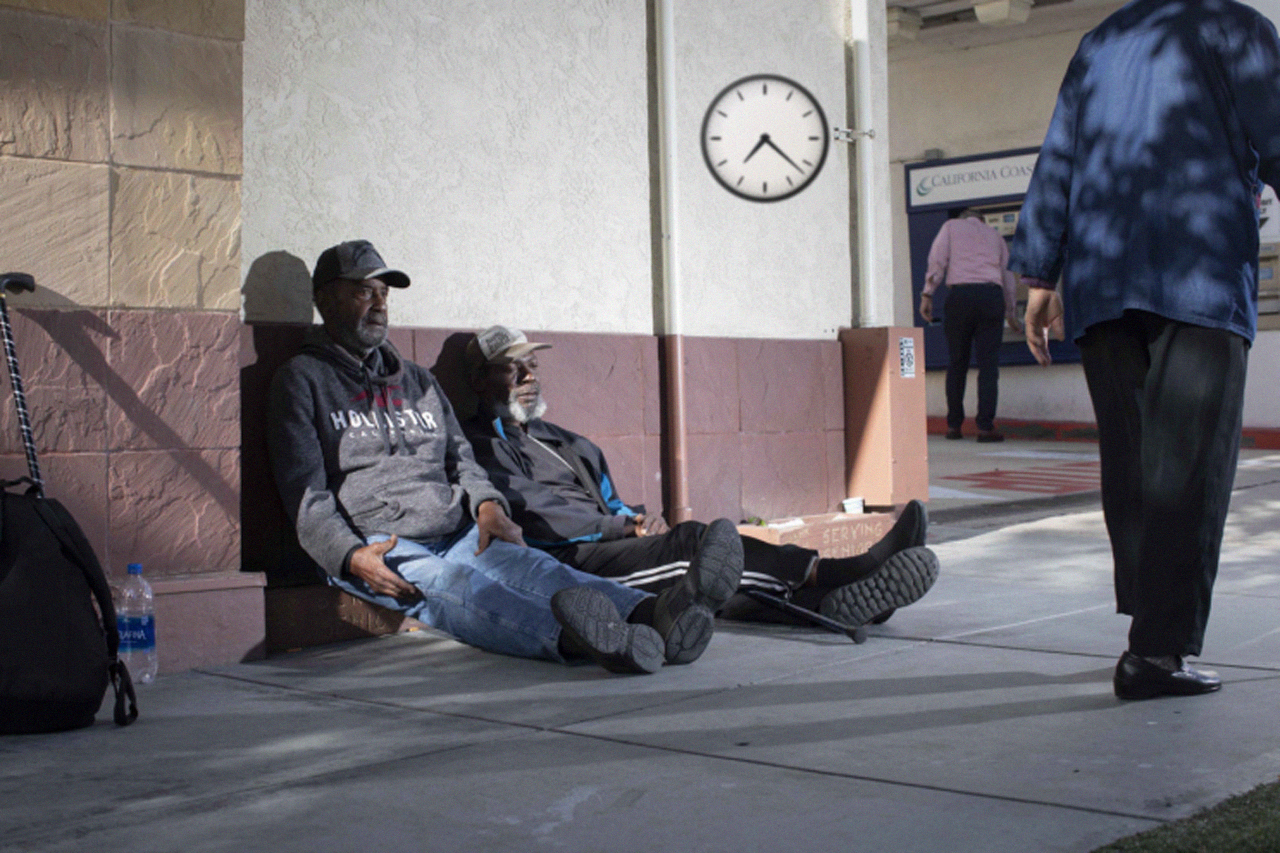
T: 7 h 22 min
